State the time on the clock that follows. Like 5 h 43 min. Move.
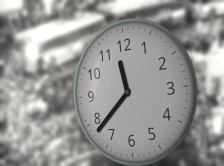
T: 11 h 38 min
